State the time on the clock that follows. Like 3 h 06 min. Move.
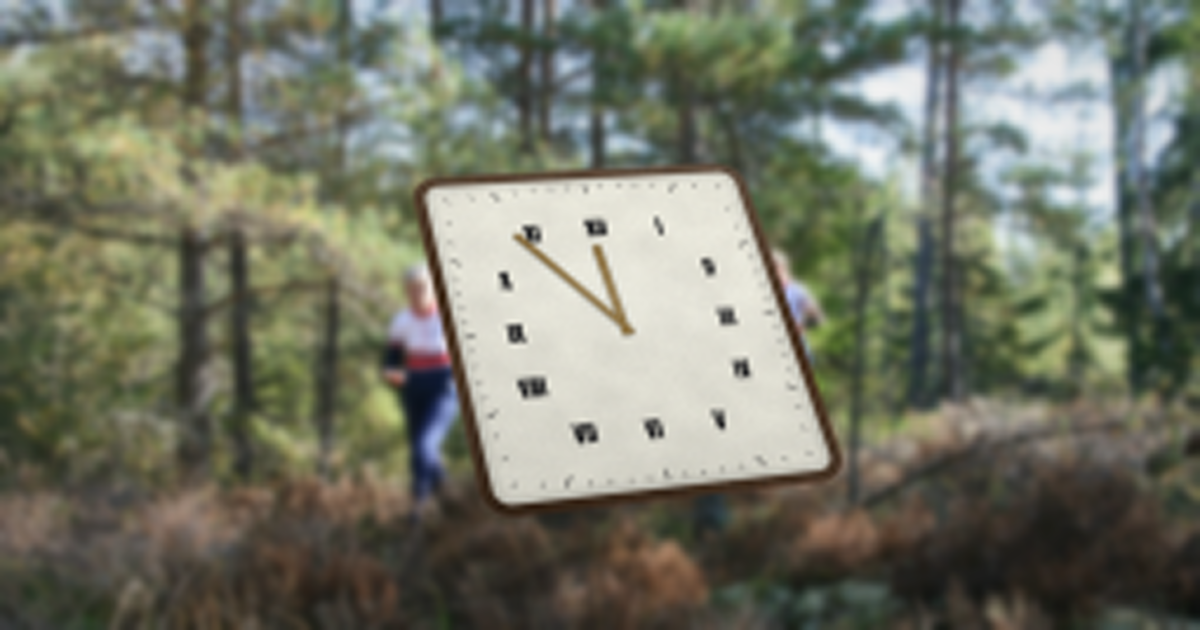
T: 11 h 54 min
